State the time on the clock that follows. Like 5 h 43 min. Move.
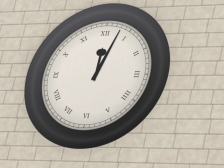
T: 12 h 03 min
